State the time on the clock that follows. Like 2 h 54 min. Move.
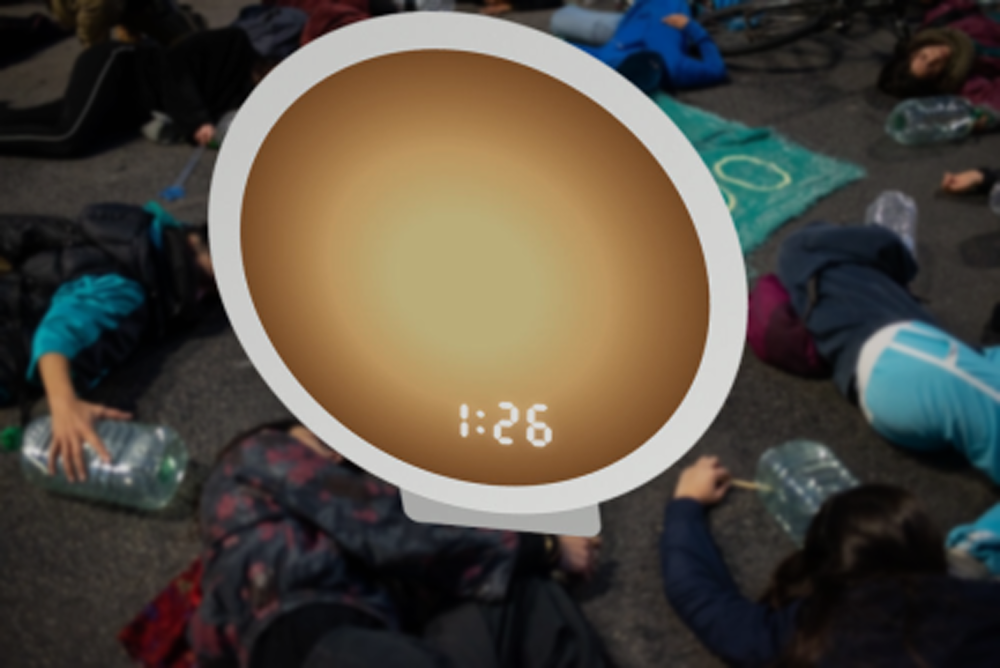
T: 1 h 26 min
